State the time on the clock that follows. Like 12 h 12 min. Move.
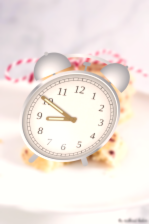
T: 8 h 50 min
